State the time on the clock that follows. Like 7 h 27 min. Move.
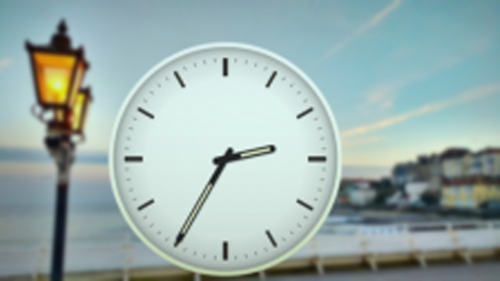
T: 2 h 35 min
